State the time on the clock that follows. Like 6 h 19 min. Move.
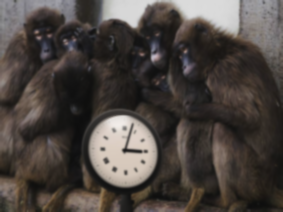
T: 3 h 03 min
